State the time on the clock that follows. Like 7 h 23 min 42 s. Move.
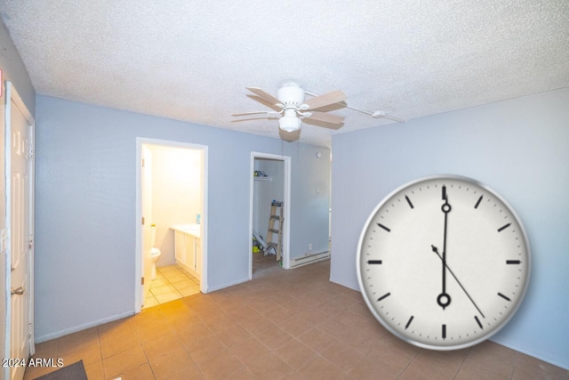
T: 6 h 00 min 24 s
